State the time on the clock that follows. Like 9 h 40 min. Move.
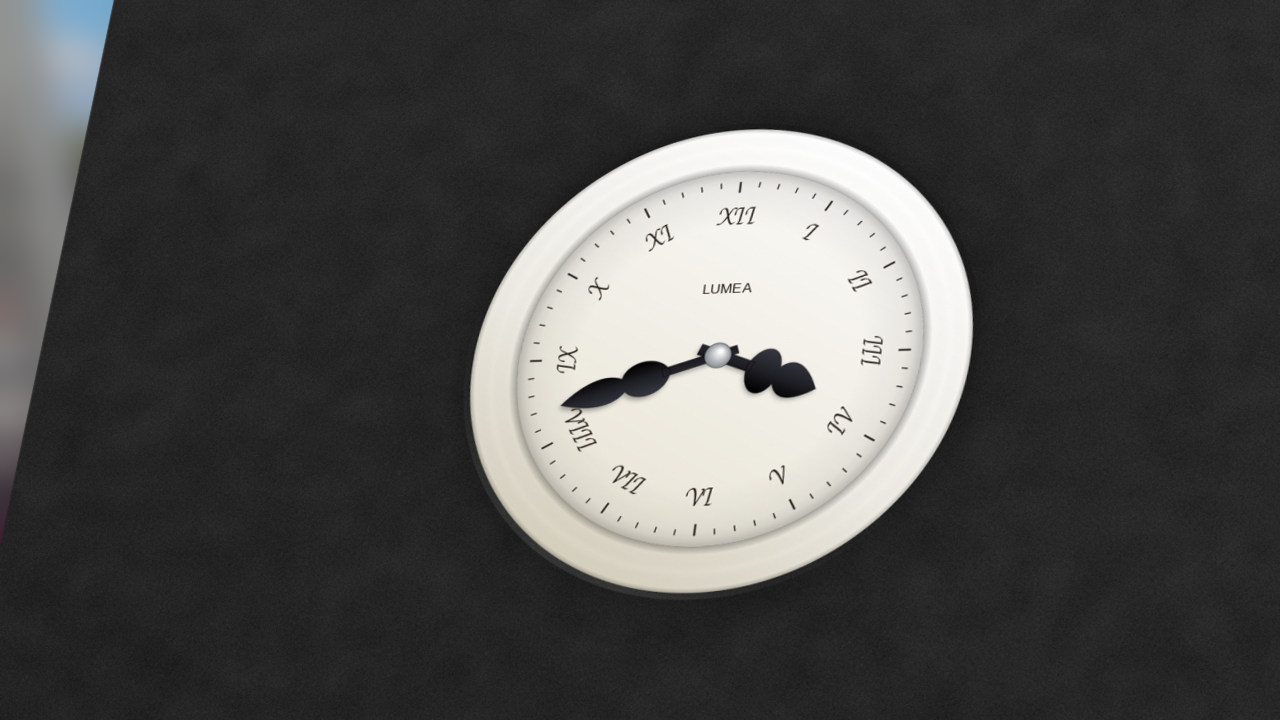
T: 3 h 42 min
